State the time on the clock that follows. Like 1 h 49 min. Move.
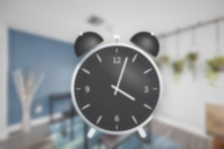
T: 4 h 03 min
